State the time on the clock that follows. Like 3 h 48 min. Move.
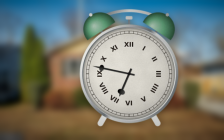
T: 6 h 47 min
